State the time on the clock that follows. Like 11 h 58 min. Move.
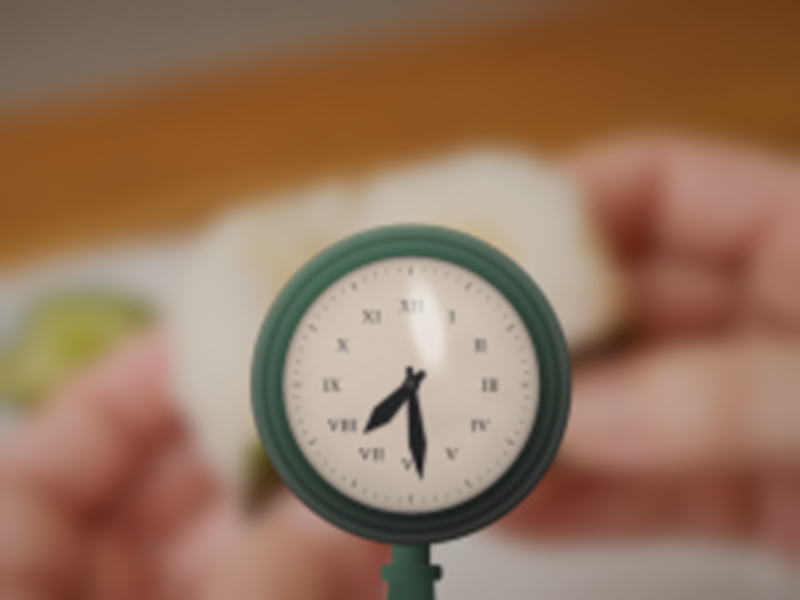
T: 7 h 29 min
